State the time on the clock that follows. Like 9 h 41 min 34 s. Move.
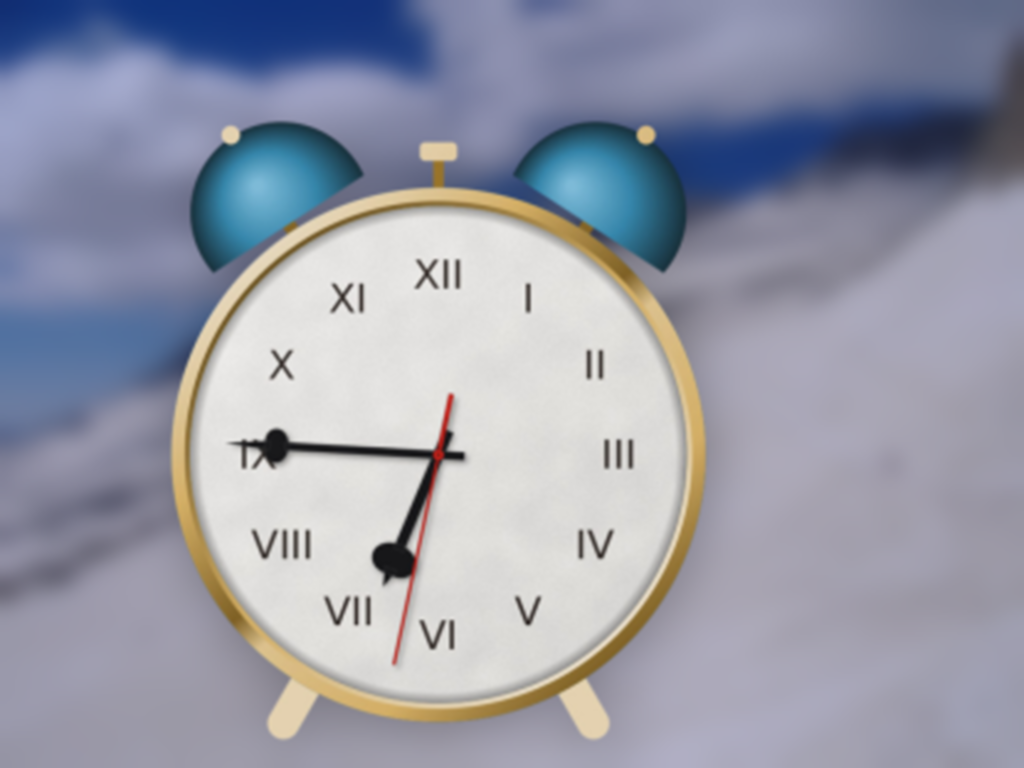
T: 6 h 45 min 32 s
